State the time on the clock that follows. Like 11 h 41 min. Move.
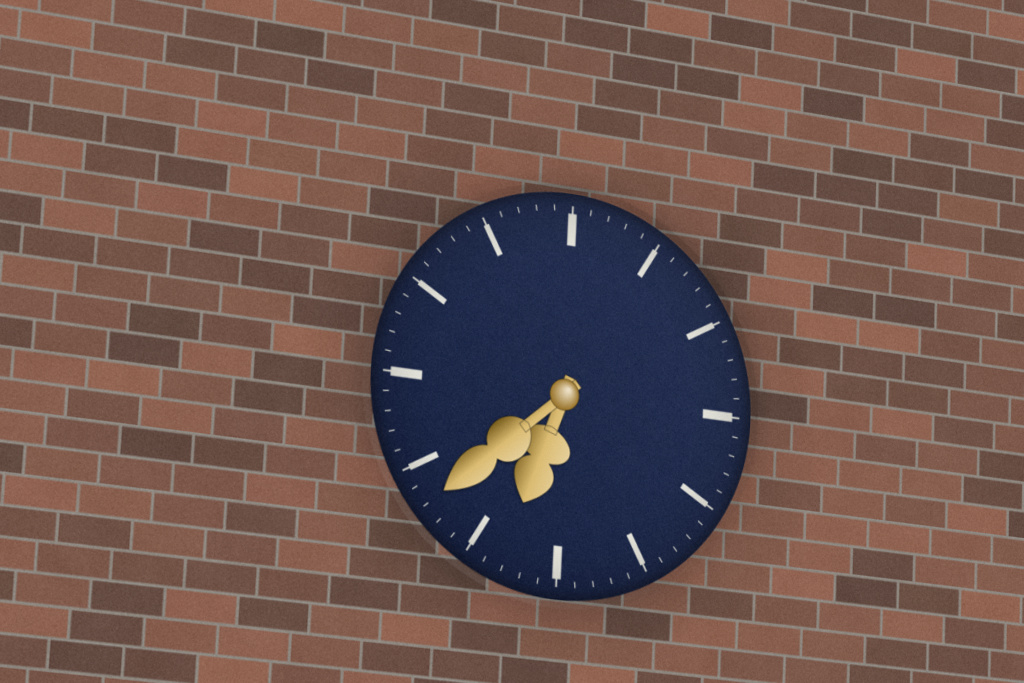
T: 6 h 38 min
